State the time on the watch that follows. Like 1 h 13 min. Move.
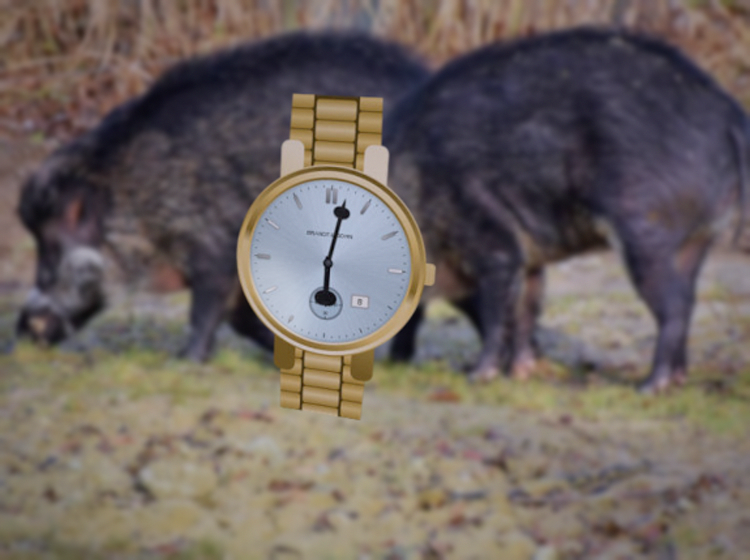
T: 6 h 02 min
